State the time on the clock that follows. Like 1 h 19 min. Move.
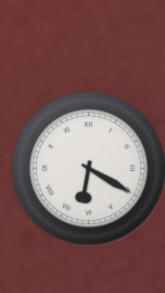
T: 6 h 20 min
